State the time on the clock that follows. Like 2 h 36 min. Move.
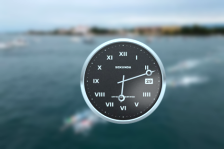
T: 6 h 12 min
